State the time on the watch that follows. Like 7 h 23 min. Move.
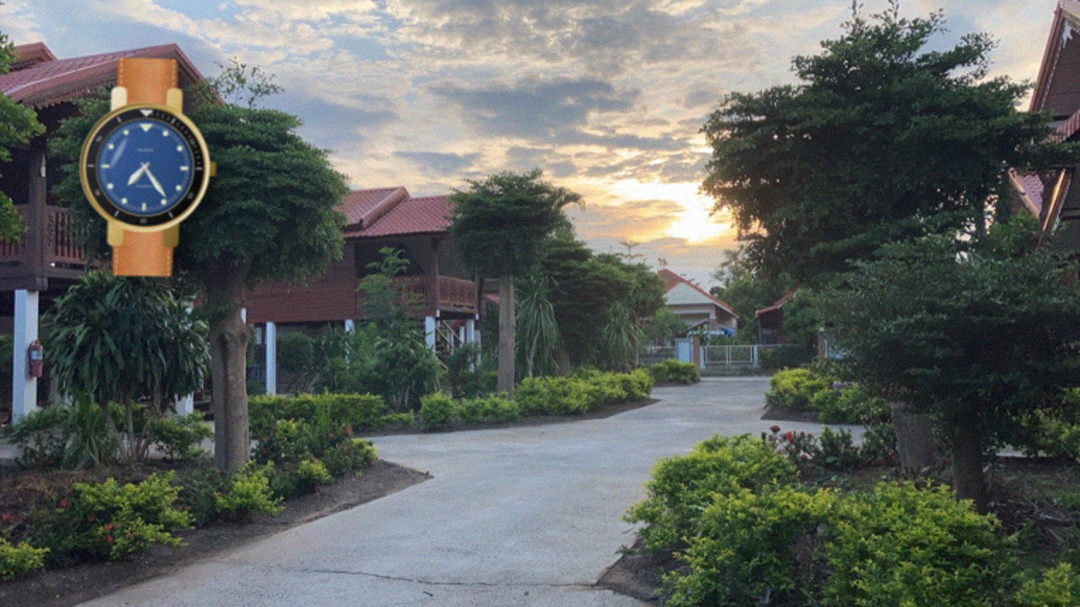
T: 7 h 24 min
